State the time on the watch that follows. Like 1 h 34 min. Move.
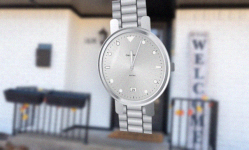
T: 12 h 04 min
